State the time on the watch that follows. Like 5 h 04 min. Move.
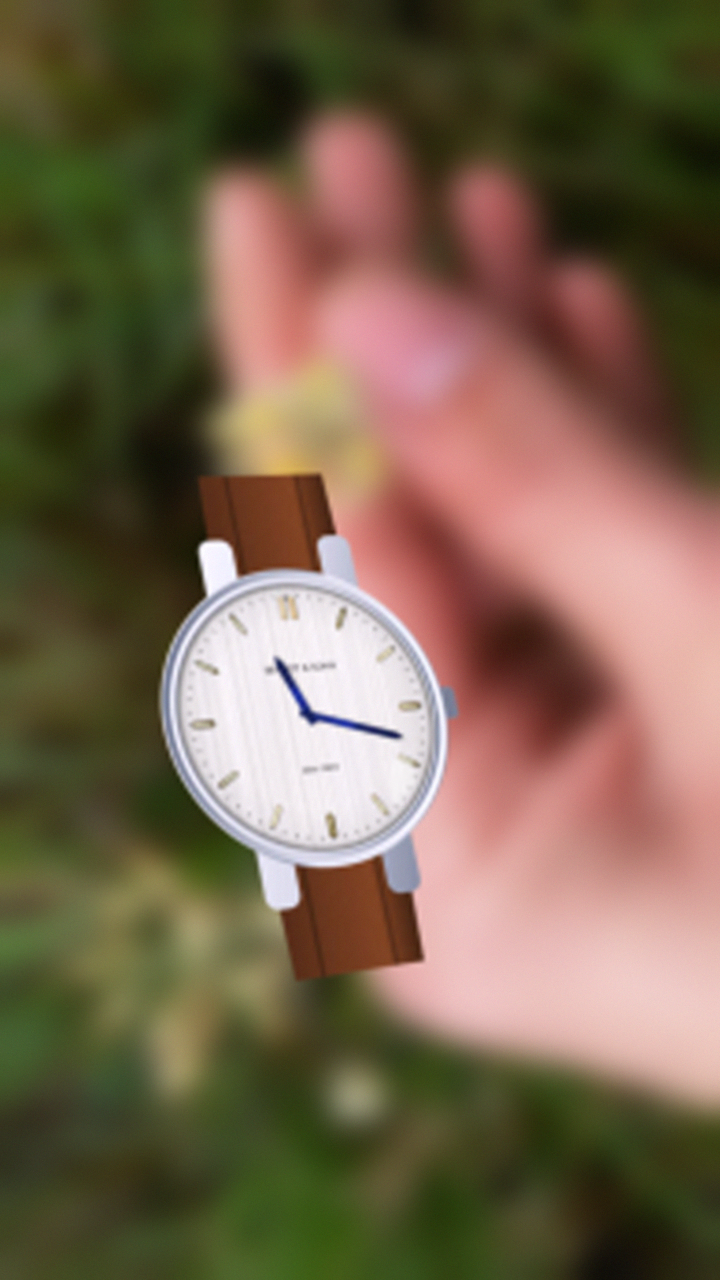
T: 11 h 18 min
